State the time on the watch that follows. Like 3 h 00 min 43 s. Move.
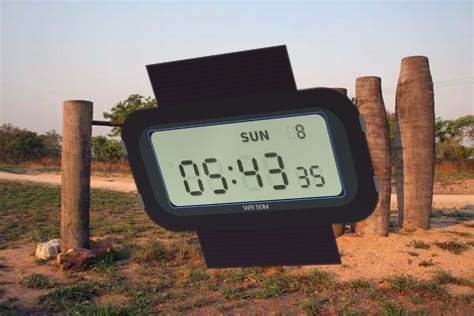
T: 5 h 43 min 35 s
